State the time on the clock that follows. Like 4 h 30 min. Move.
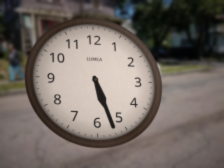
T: 5 h 27 min
